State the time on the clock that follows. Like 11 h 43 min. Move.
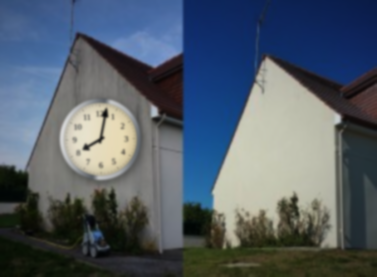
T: 8 h 02 min
